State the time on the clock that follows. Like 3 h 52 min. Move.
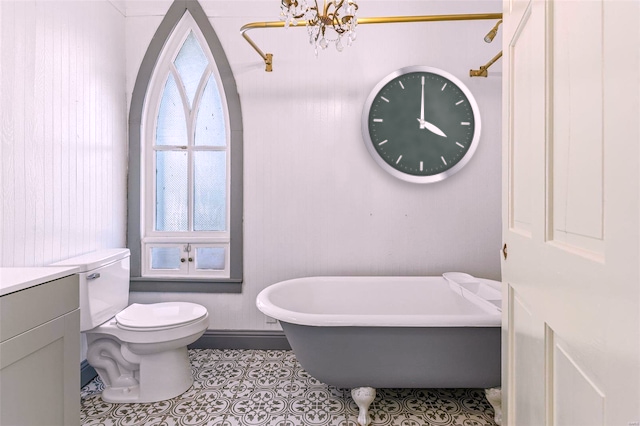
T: 4 h 00 min
